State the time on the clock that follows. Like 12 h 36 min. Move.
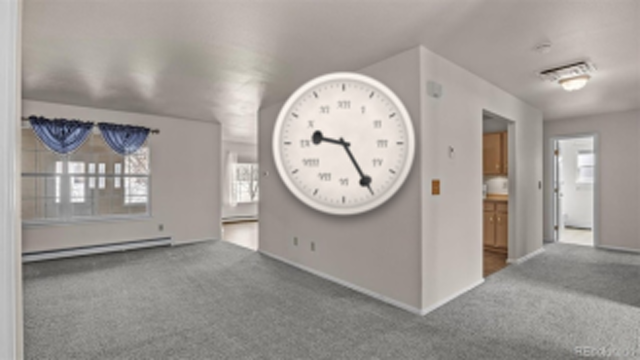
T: 9 h 25 min
